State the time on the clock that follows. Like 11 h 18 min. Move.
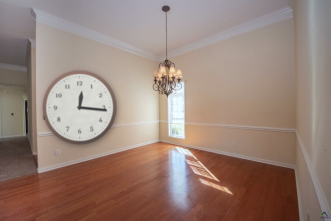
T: 12 h 16 min
